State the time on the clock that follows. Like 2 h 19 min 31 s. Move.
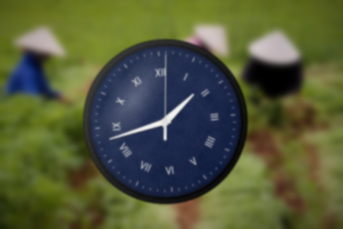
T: 1 h 43 min 01 s
